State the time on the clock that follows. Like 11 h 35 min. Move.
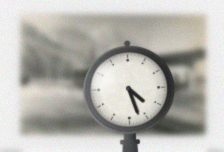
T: 4 h 27 min
